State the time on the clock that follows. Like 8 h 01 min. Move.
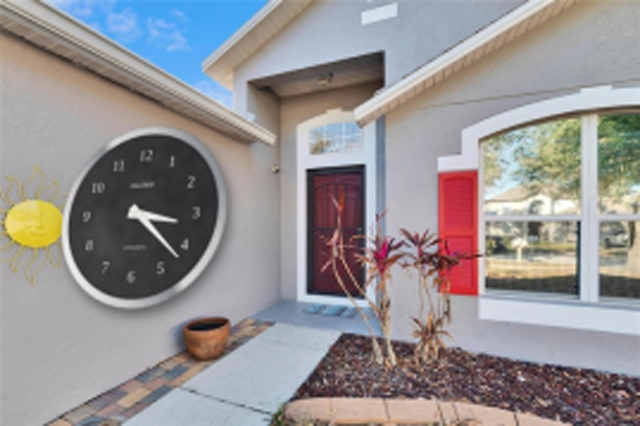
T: 3 h 22 min
